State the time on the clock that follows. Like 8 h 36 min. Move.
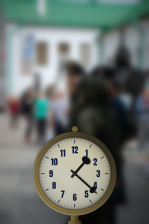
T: 1 h 22 min
